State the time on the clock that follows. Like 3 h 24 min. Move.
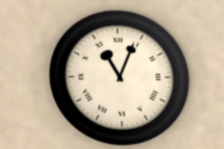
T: 11 h 04 min
